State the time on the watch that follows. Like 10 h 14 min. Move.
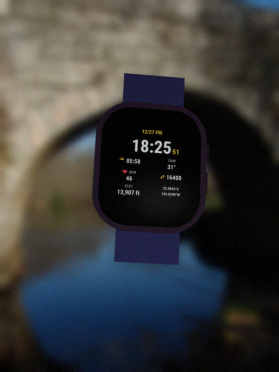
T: 18 h 25 min
